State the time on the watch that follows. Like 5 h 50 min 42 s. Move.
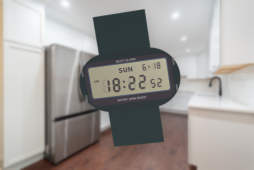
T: 18 h 22 min 52 s
